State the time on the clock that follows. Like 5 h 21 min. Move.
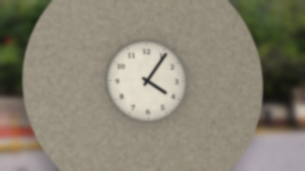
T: 4 h 06 min
